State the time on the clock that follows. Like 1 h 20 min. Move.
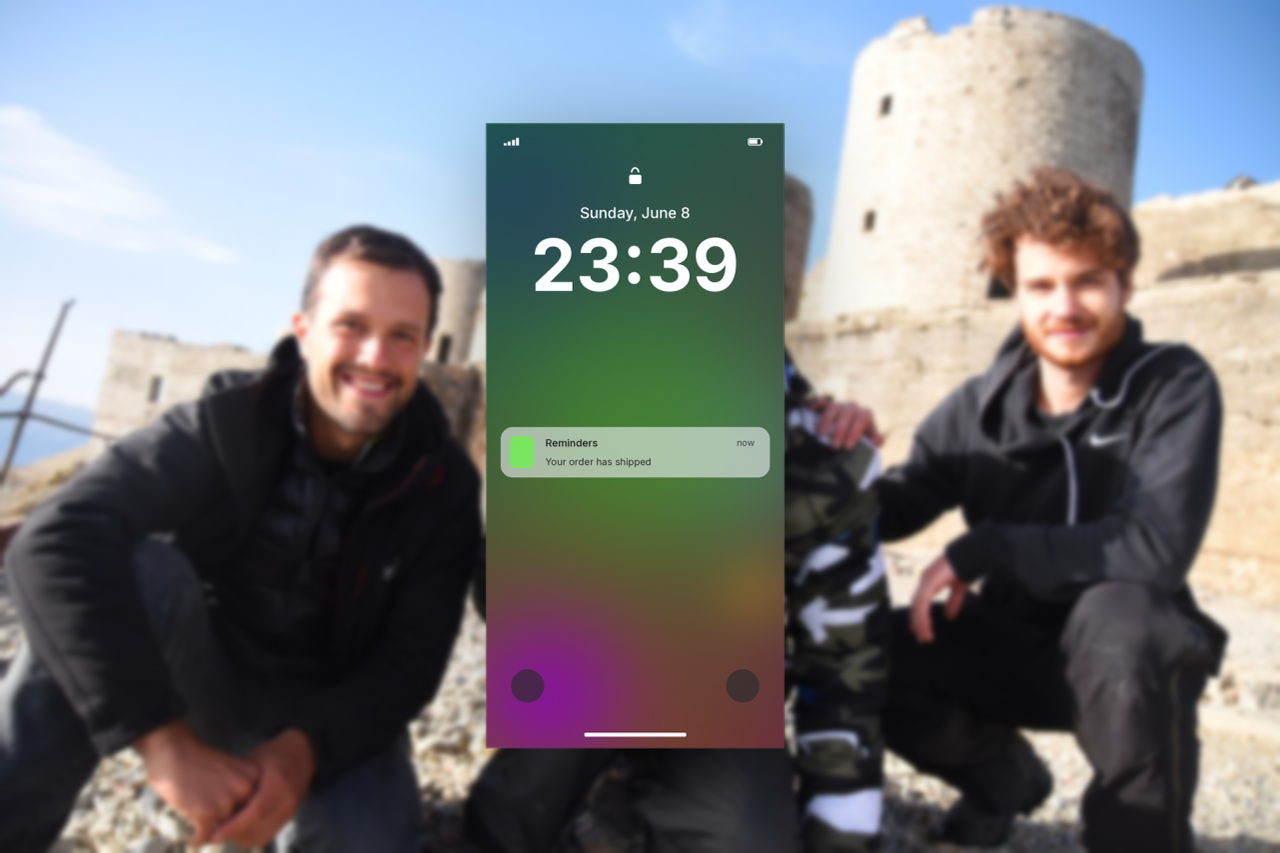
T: 23 h 39 min
